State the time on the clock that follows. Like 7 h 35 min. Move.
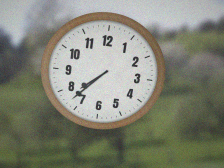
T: 7 h 37 min
